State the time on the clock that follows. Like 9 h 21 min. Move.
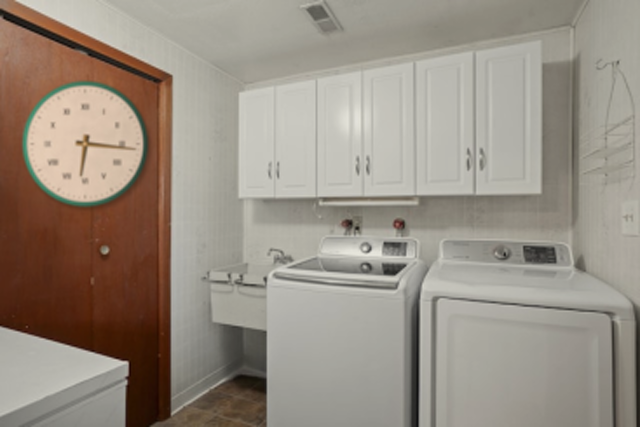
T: 6 h 16 min
